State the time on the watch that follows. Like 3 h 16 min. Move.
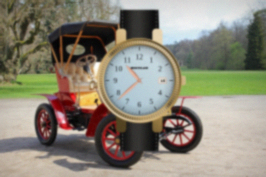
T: 10 h 38 min
